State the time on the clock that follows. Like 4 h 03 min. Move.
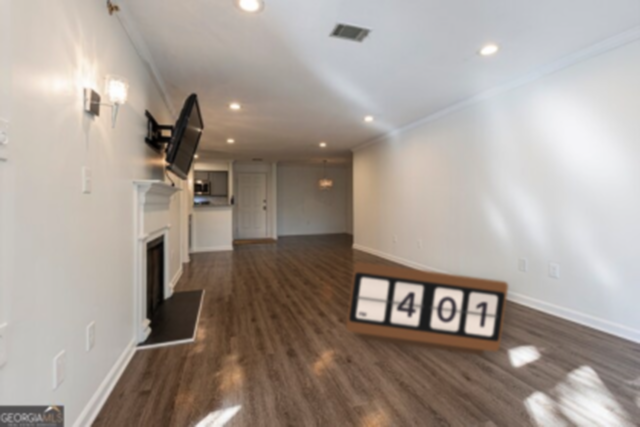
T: 4 h 01 min
